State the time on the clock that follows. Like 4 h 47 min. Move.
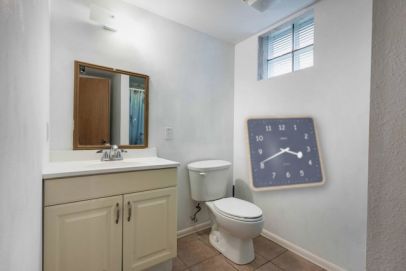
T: 3 h 41 min
